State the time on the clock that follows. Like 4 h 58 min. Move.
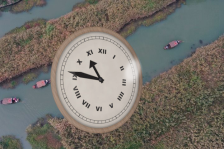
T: 10 h 46 min
